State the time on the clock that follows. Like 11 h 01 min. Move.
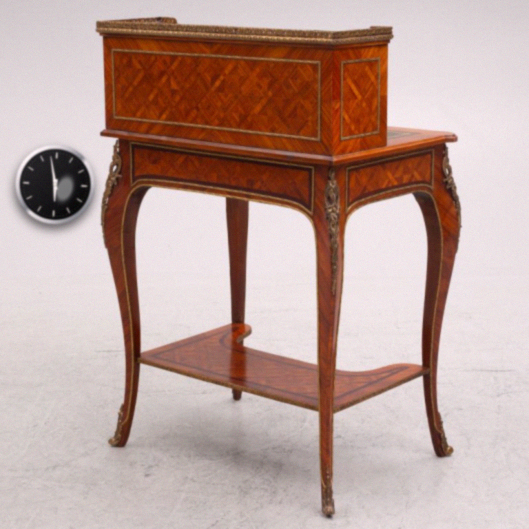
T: 5 h 58 min
